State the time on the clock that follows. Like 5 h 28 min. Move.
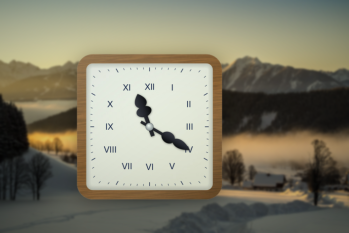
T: 11 h 20 min
